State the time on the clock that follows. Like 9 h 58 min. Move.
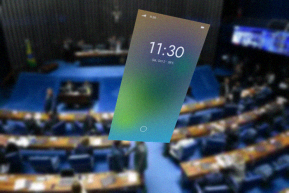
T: 11 h 30 min
